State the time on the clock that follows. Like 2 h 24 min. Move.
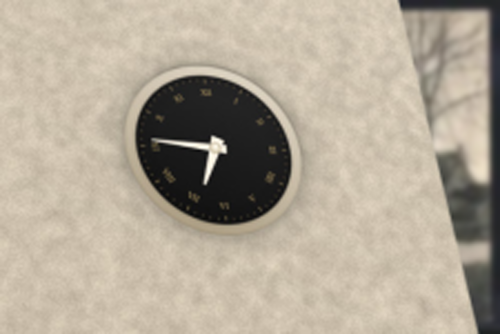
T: 6 h 46 min
